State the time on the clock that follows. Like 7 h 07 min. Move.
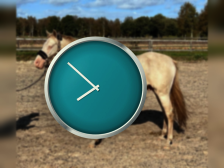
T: 7 h 52 min
